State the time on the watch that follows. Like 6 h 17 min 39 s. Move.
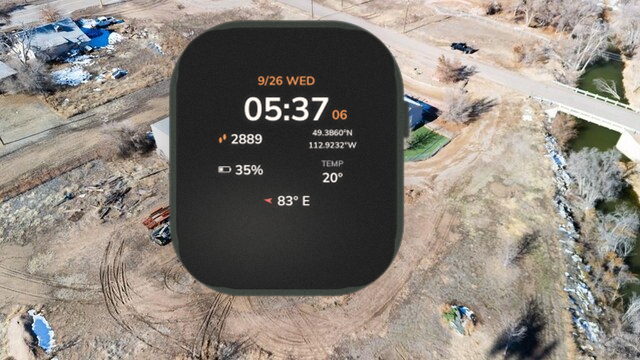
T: 5 h 37 min 06 s
